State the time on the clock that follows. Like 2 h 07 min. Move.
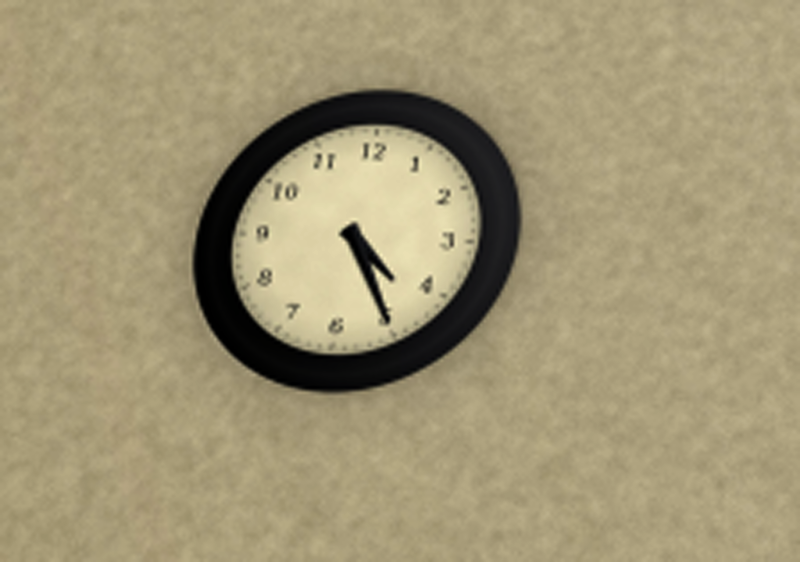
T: 4 h 25 min
